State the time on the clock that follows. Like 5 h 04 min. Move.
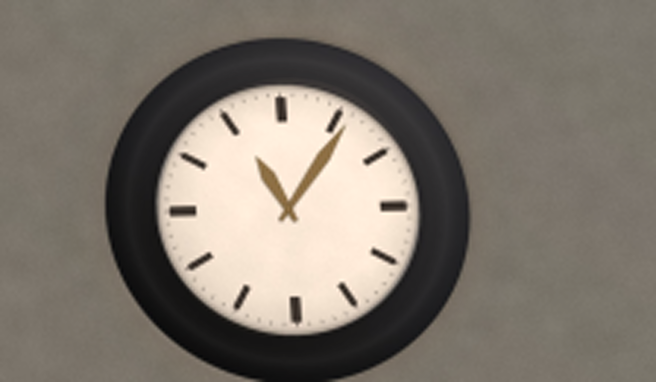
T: 11 h 06 min
